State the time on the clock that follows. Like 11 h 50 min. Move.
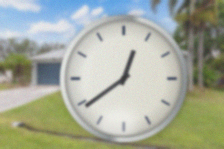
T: 12 h 39 min
